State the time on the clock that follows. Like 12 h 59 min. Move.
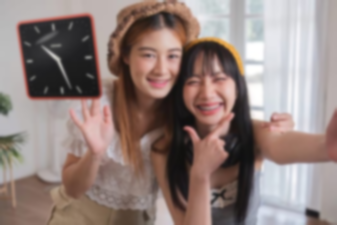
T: 10 h 27 min
